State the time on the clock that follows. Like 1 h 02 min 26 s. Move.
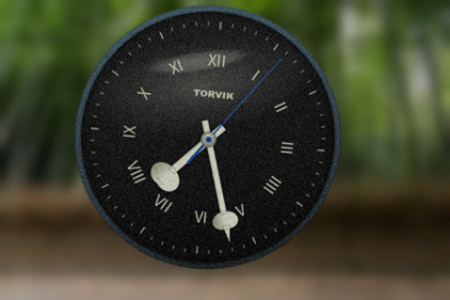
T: 7 h 27 min 06 s
